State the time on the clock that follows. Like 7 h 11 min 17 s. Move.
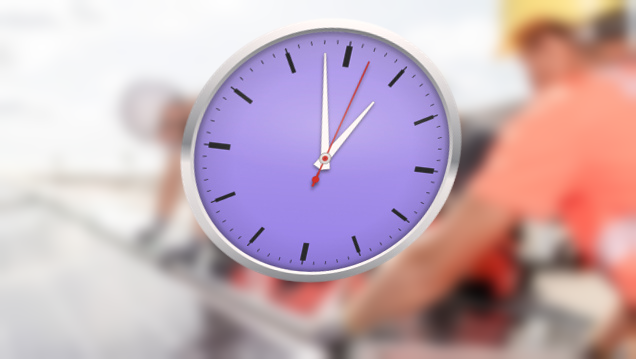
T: 12 h 58 min 02 s
